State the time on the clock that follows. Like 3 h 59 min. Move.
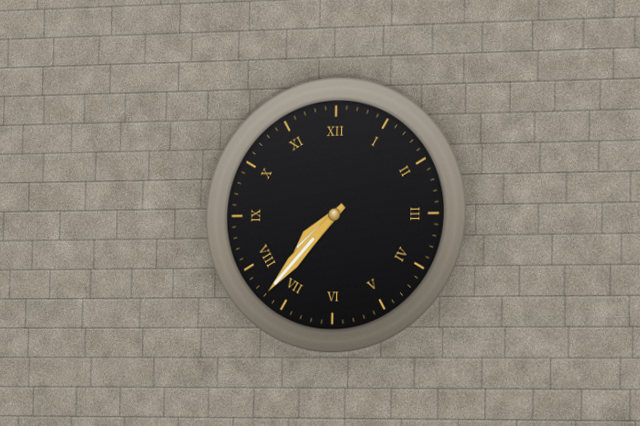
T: 7 h 37 min
